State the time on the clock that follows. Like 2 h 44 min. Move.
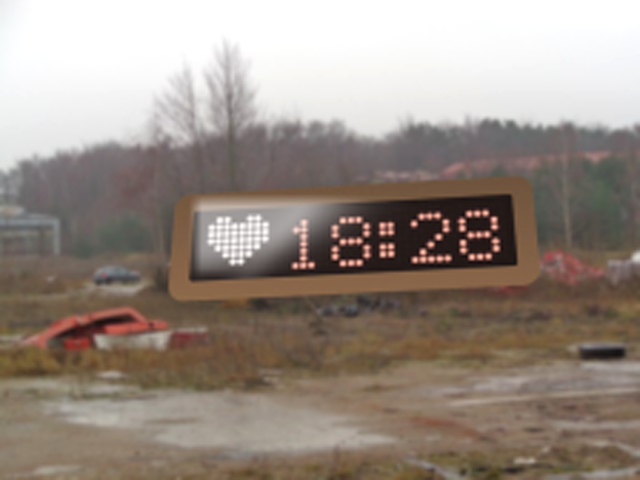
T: 18 h 28 min
